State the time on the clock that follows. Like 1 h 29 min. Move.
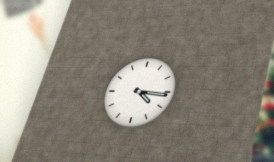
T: 4 h 16 min
